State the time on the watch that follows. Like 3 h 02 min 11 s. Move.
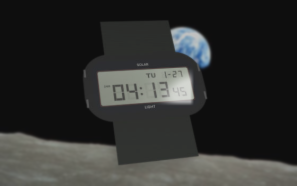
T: 4 h 13 min 45 s
